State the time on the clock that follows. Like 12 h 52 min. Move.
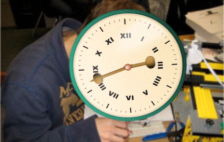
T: 2 h 42 min
